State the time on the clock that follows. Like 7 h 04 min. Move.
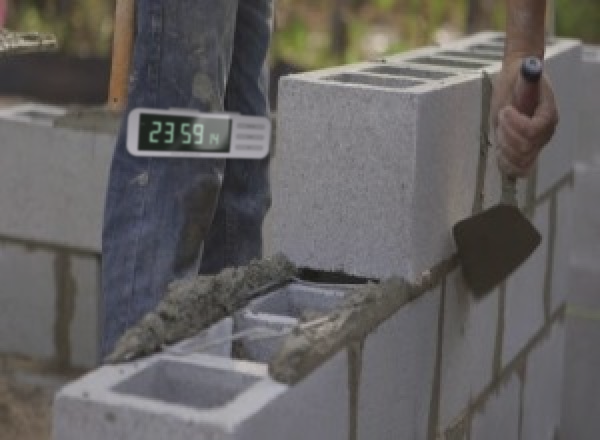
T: 23 h 59 min
